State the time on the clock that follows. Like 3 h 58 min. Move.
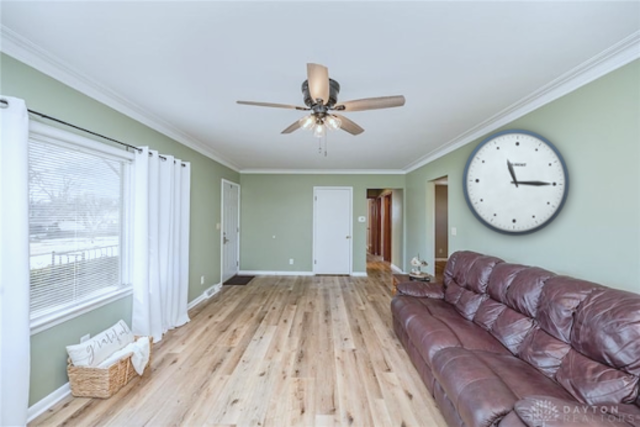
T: 11 h 15 min
